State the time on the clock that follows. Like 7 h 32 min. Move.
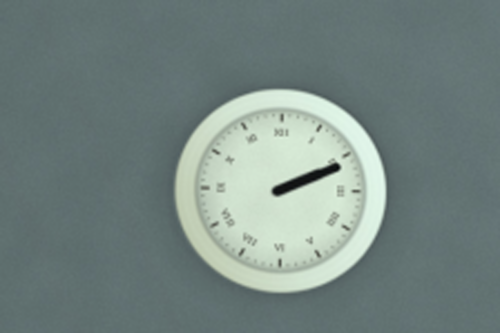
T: 2 h 11 min
